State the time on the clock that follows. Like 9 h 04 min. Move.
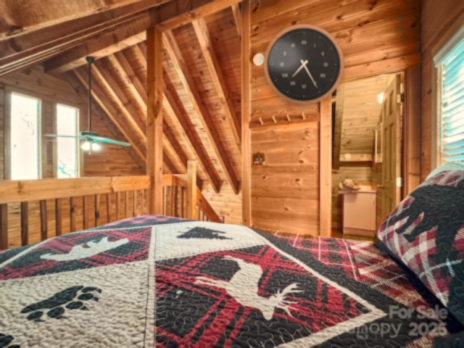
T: 7 h 25 min
